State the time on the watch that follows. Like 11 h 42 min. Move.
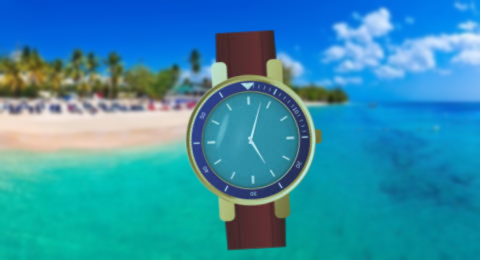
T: 5 h 03 min
